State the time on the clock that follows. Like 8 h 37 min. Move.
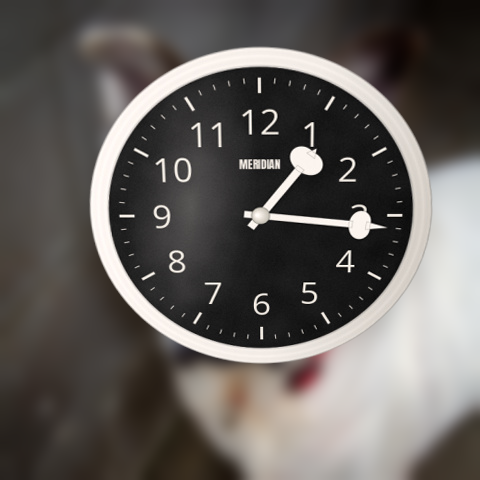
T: 1 h 16 min
